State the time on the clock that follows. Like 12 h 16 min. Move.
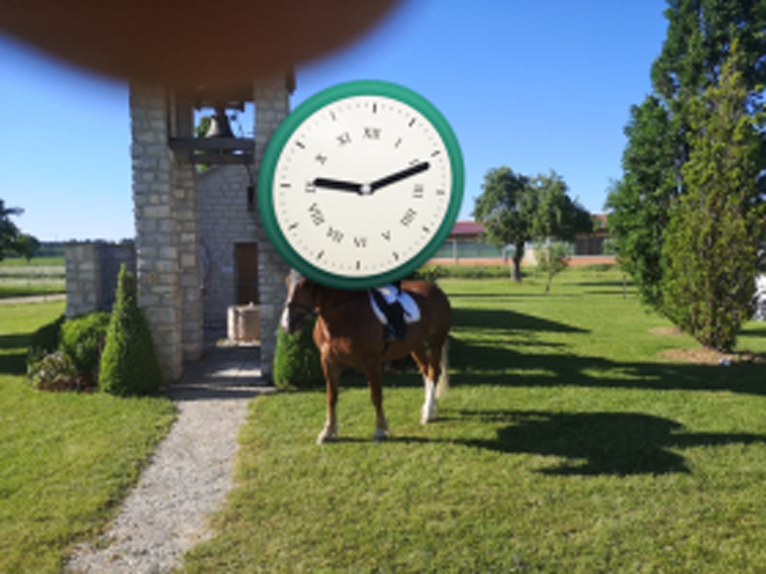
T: 9 h 11 min
